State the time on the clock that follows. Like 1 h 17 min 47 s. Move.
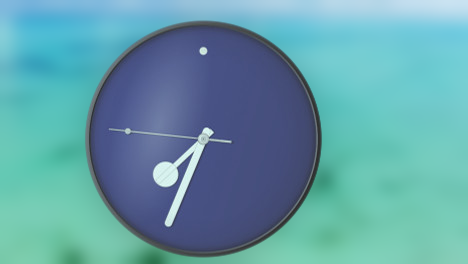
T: 7 h 33 min 46 s
